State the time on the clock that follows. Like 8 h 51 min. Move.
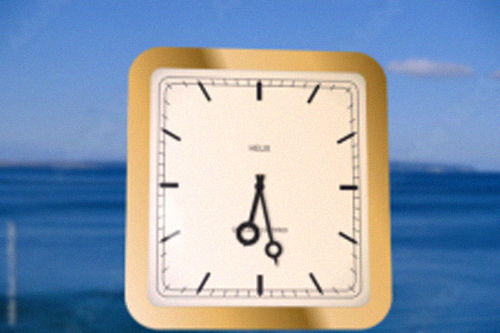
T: 6 h 28 min
